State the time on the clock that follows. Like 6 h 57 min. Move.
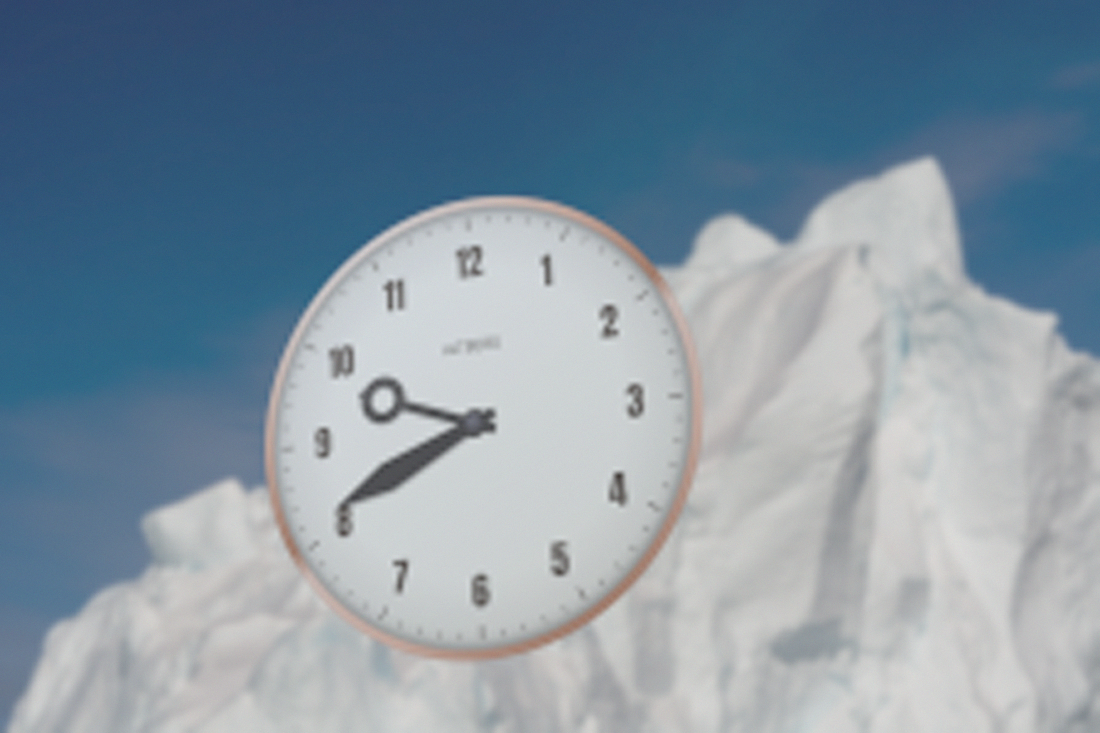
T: 9 h 41 min
